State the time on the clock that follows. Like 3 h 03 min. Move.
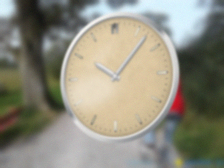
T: 10 h 07 min
